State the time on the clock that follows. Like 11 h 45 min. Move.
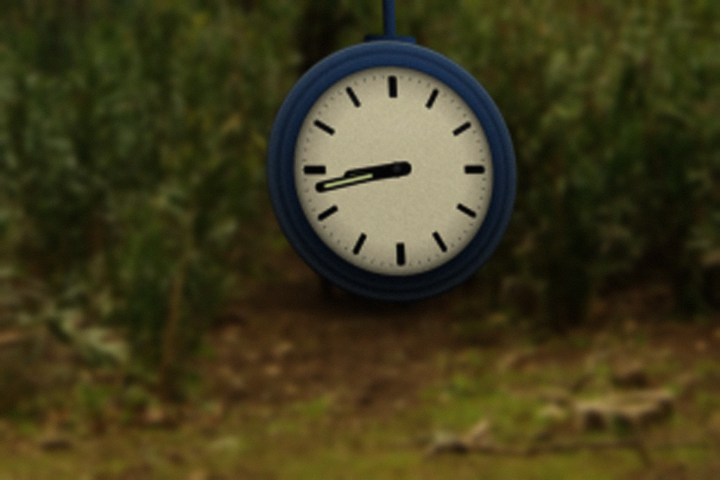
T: 8 h 43 min
